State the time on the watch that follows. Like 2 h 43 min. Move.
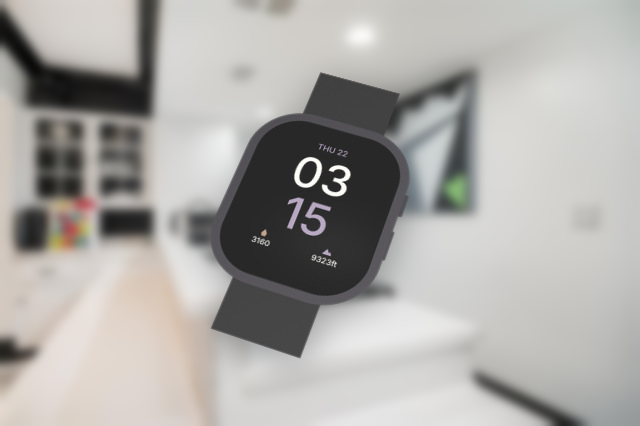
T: 3 h 15 min
